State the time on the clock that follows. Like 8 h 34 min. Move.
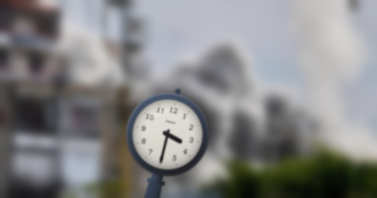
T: 3 h 30 min
